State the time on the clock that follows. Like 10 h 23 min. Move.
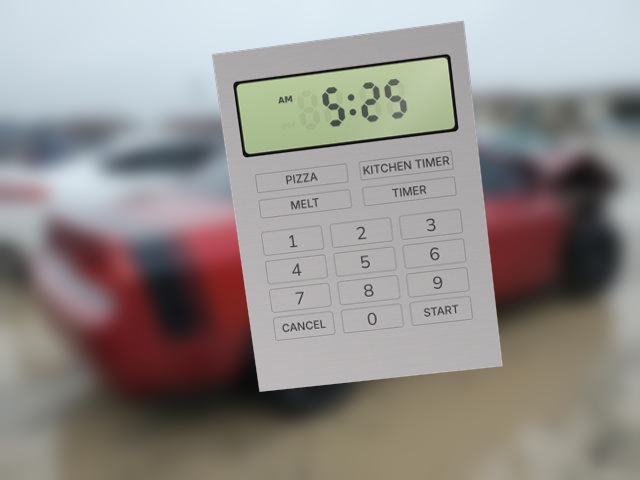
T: 5 h 25 min
